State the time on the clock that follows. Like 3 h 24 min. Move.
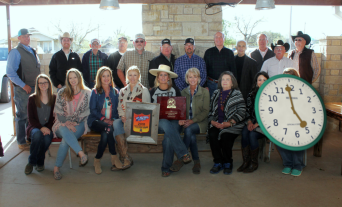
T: 4 h 59 min
